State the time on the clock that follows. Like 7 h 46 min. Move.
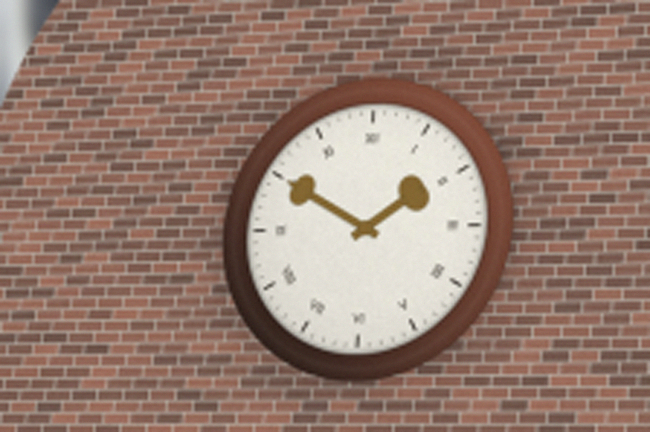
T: 1 h 50 min
